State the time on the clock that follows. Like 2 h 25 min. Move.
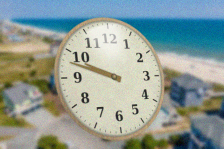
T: 9 h 48 min
